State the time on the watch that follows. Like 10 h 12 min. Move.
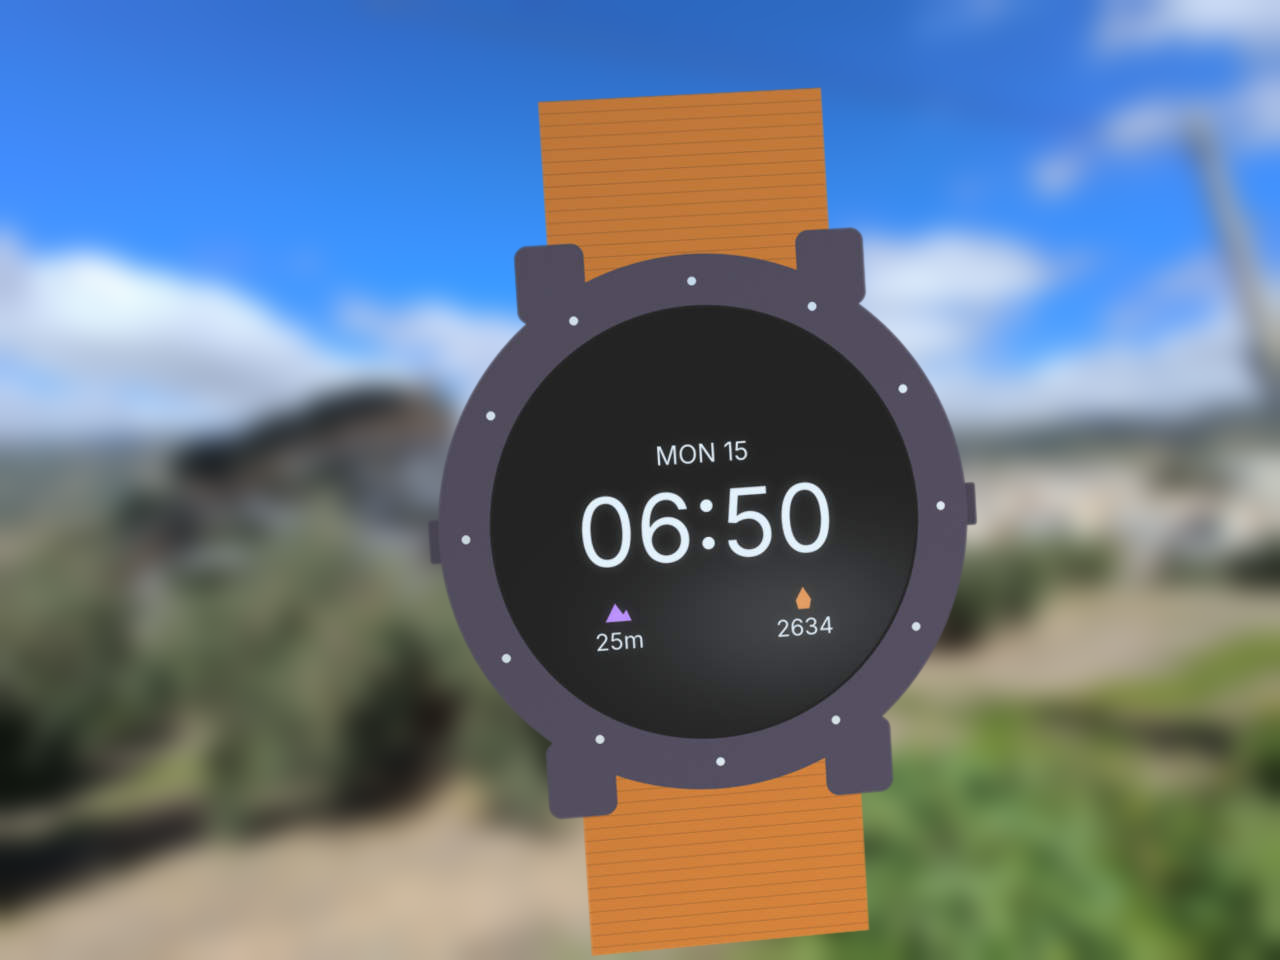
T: 6 h 50 min
